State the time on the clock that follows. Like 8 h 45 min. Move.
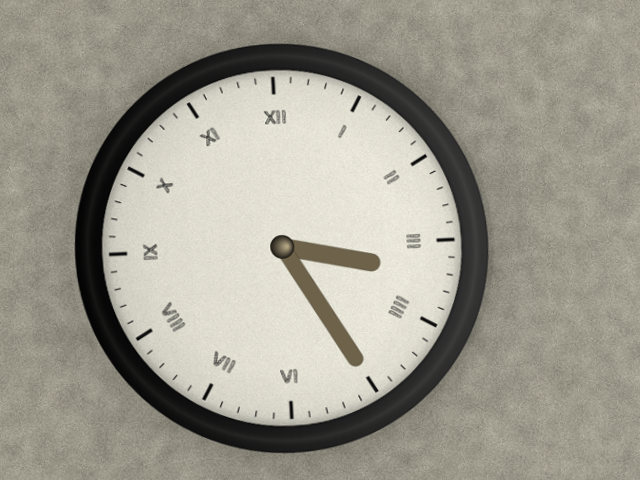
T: 3 h 25 min
